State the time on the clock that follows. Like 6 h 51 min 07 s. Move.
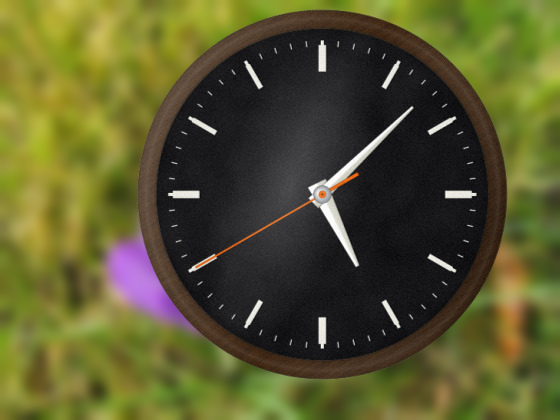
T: 5 h 07 min 40 s
